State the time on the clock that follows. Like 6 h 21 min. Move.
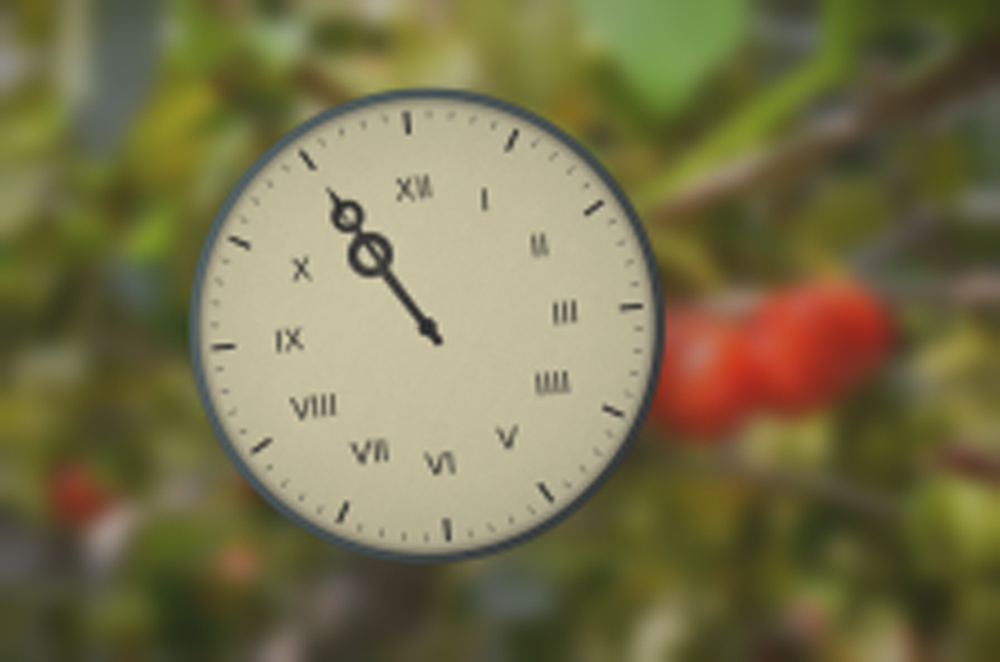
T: 10 h 55 min
